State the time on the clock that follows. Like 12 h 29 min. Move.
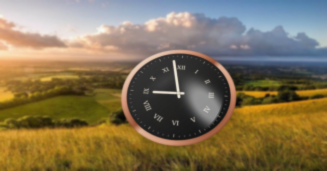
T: 8 h 58 min
